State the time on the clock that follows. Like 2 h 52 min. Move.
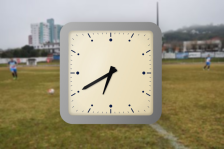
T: 6 h 40 min
